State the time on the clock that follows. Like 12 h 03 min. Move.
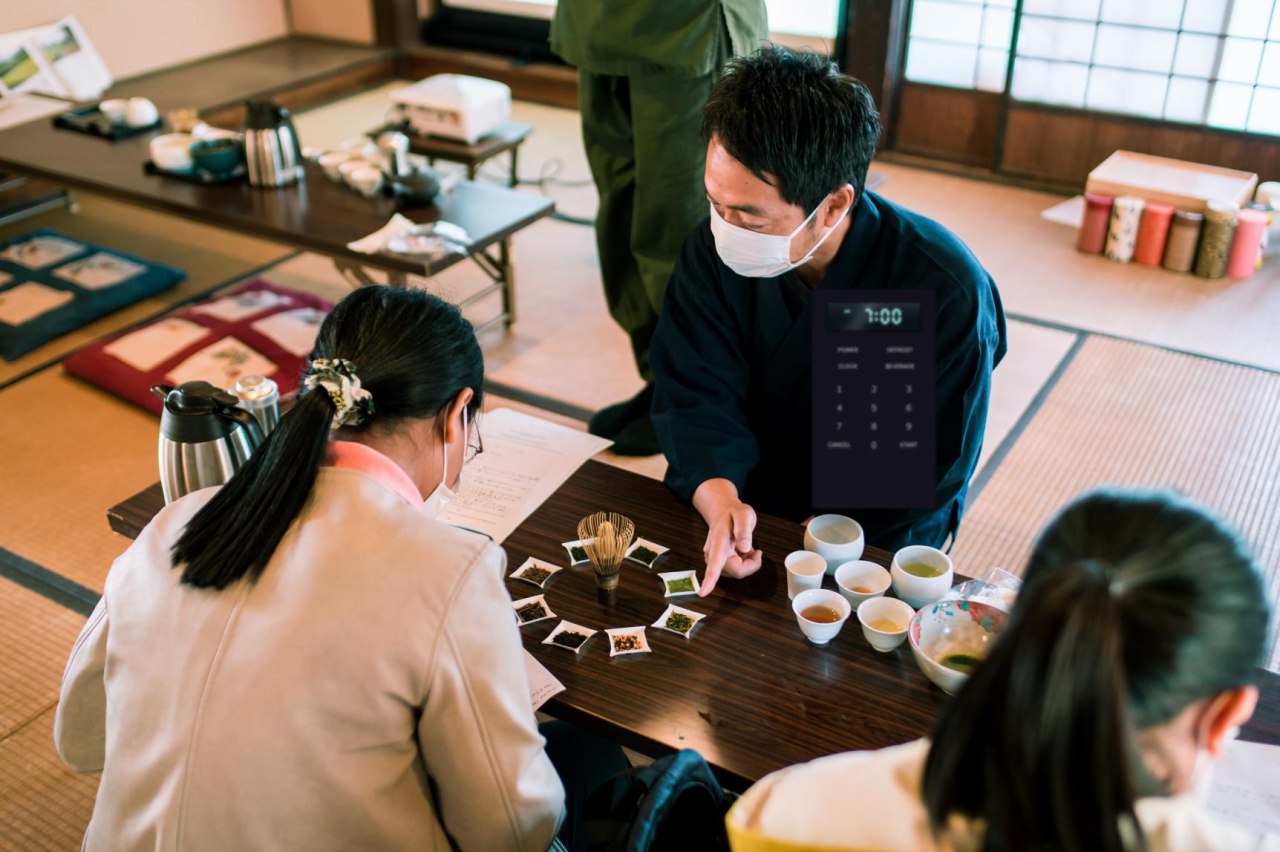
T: 7 h 00 min
